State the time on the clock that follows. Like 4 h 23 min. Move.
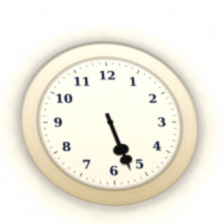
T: 5 h 27 min
